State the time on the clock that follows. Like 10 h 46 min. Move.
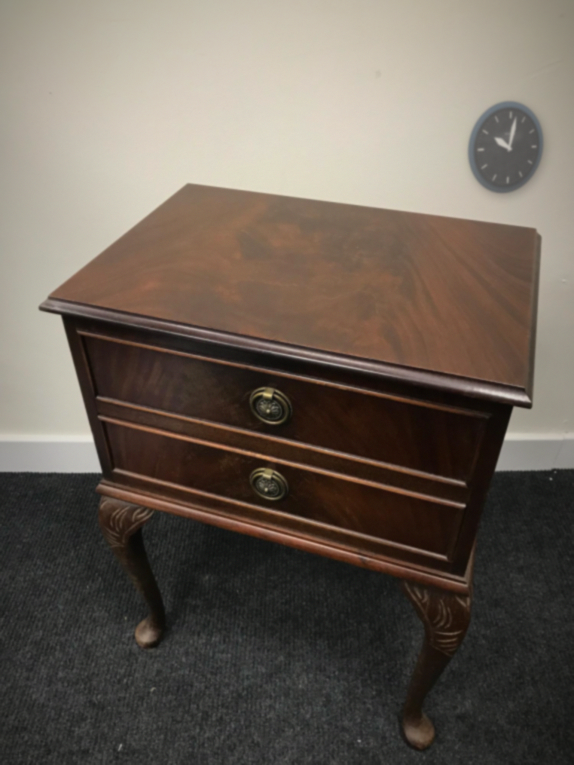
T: 10 h 02 min
